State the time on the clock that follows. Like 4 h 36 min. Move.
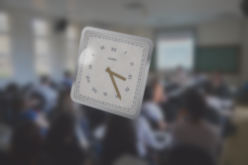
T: 3 h 24 min
